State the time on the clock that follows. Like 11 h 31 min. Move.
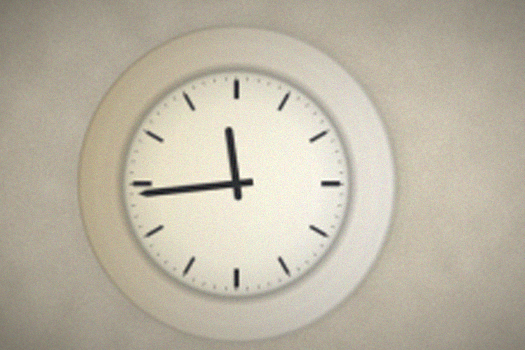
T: 11 h 44 min
